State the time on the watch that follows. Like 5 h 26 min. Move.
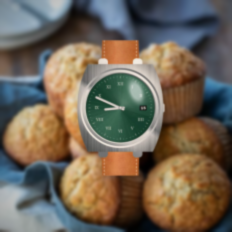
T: 8 h 49 min
